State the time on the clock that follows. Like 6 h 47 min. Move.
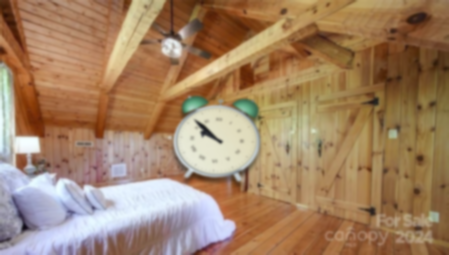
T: 9 h 52 min
